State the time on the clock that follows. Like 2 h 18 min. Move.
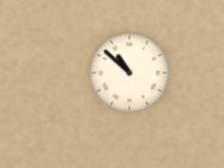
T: 10 h 52 min
